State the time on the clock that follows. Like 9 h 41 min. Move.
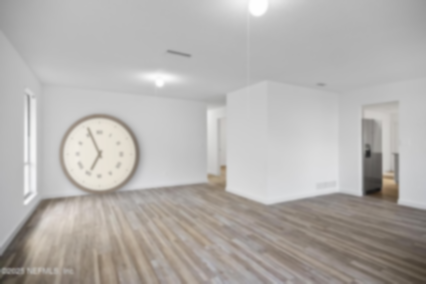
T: 6 h 56 min
